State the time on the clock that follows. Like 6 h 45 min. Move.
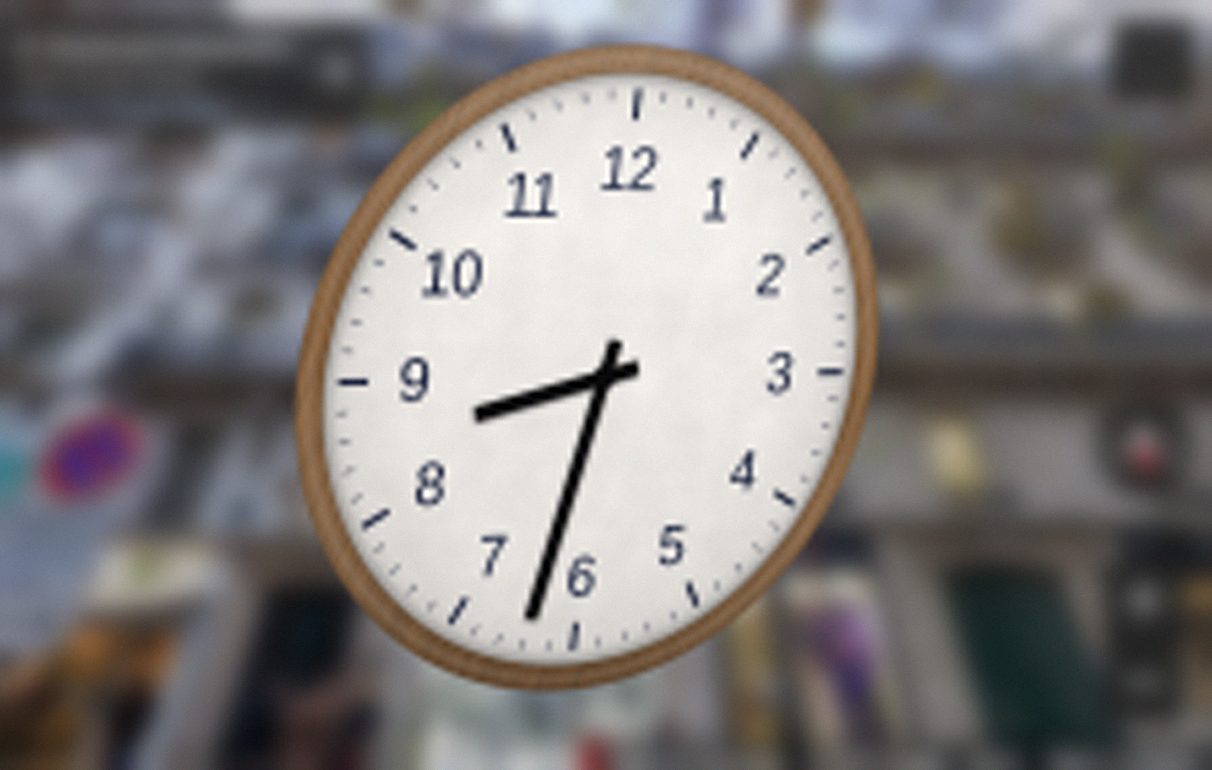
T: 8 h 32 min
